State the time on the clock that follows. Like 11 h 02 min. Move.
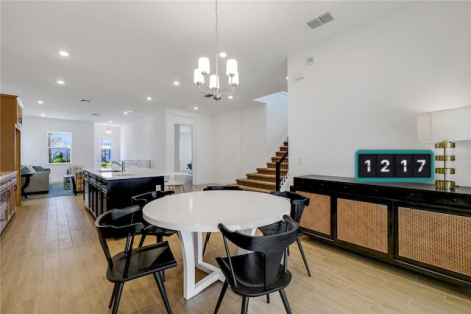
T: 12 h 17 min
